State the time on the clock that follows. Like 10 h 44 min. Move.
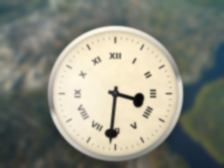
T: 3 h 31 min
